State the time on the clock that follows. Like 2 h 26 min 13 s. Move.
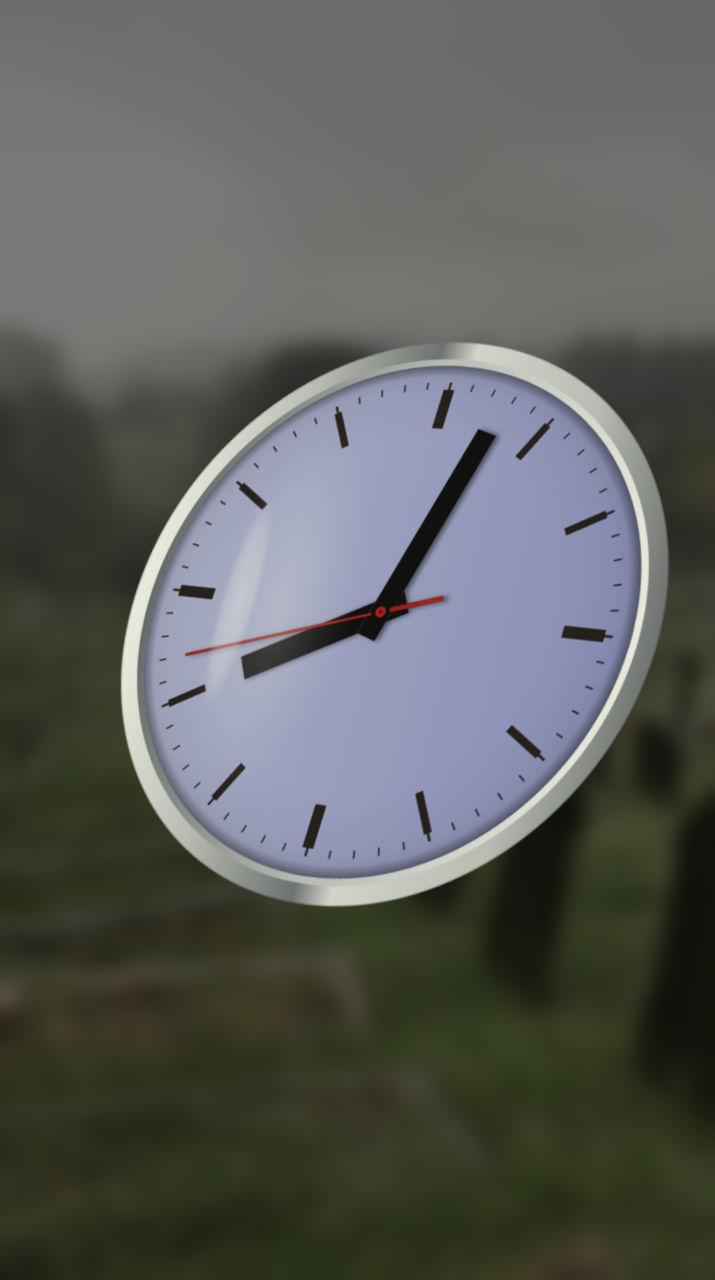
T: 8 h 02 min 42 s
